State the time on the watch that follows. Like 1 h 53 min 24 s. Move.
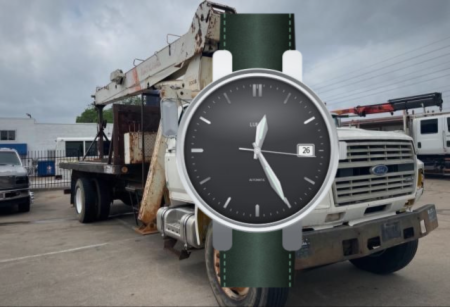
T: 12 h 25 min 16 s
